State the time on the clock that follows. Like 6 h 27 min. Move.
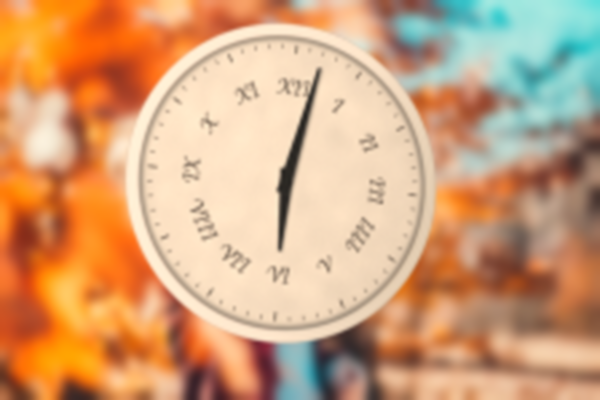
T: 6 h 02 min
